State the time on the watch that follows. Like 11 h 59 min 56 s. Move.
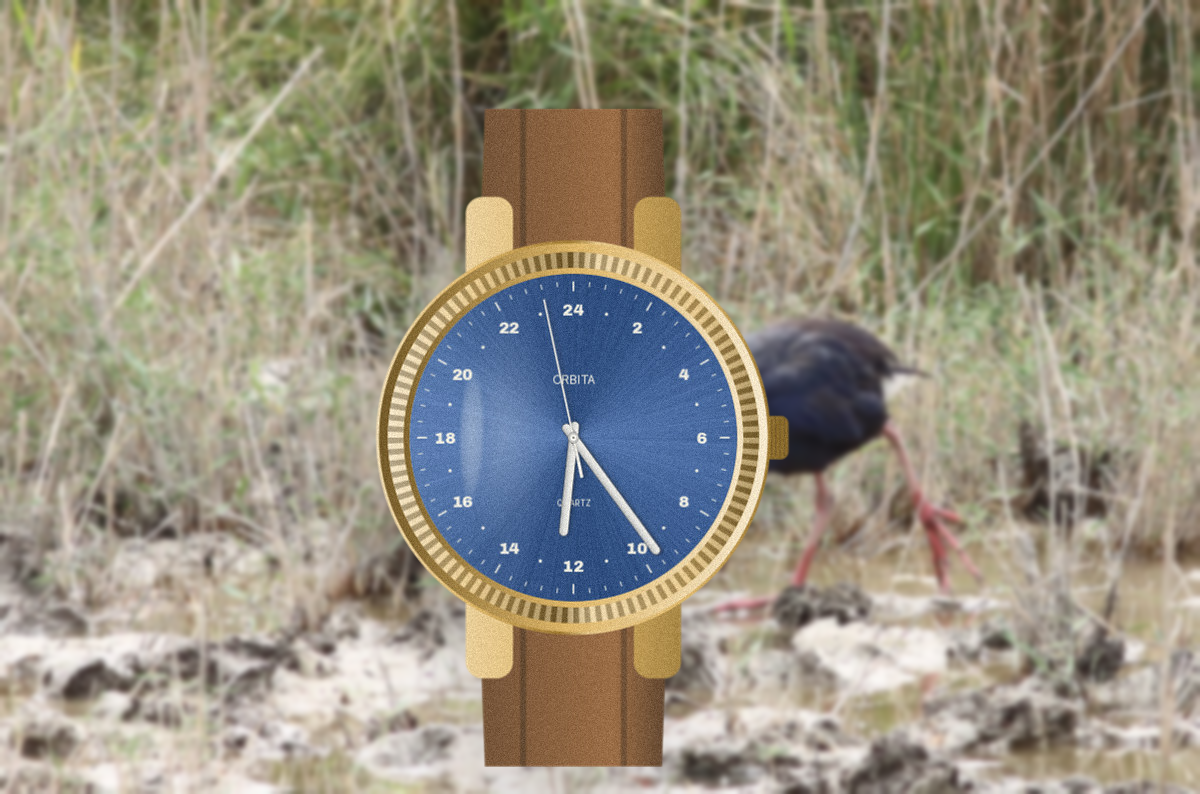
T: 12 h 23 min 58 s
